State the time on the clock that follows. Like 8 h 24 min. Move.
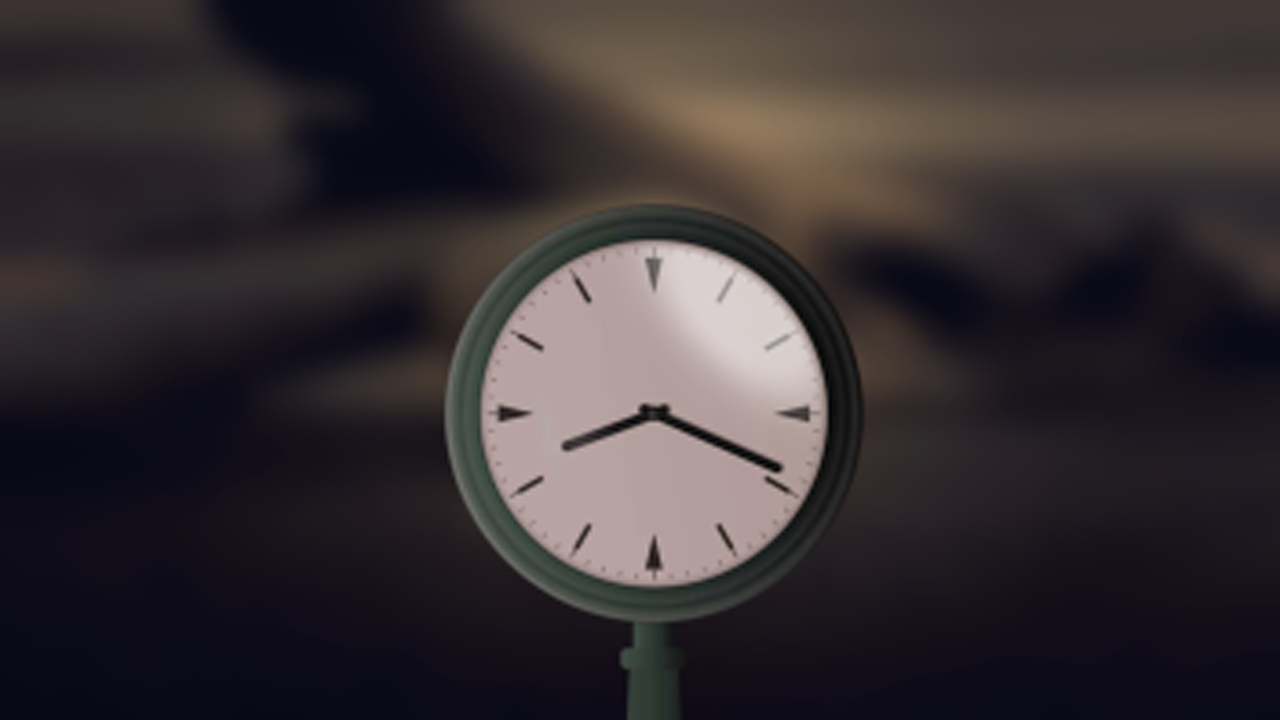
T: 8 h 19 min
